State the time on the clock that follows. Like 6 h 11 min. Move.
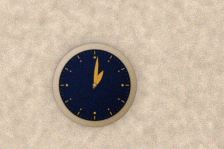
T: 1 h 01 min
